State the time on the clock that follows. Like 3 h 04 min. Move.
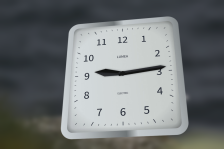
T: 9 h 14 min
